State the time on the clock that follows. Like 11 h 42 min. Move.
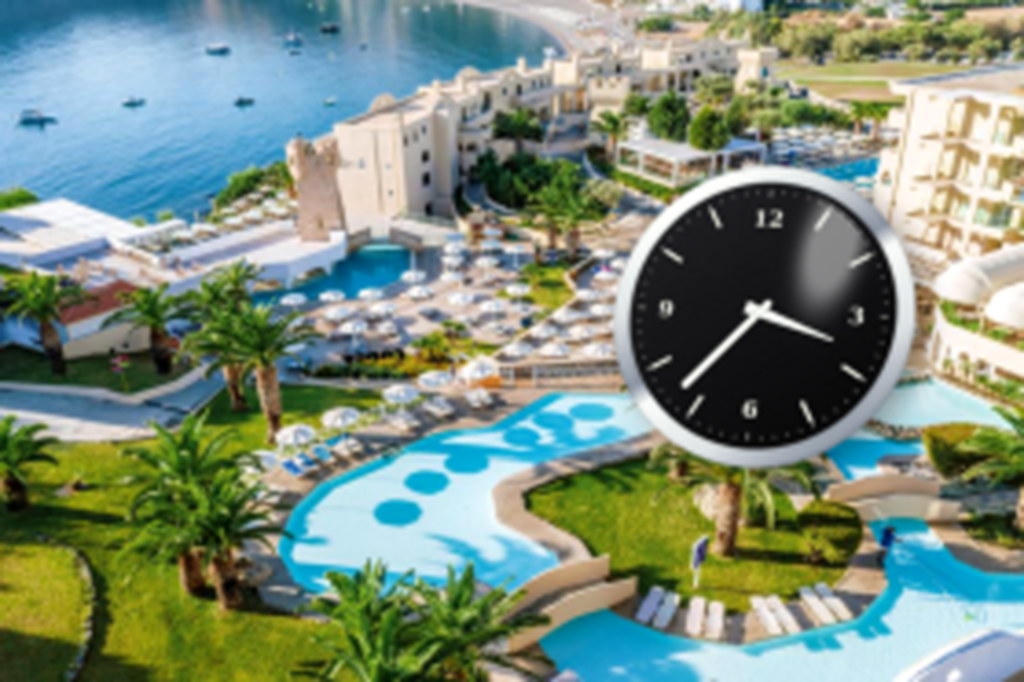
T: 3 h 37 min
